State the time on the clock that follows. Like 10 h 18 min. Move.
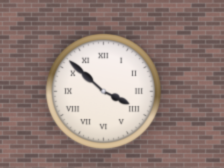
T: 3 h 52 min
